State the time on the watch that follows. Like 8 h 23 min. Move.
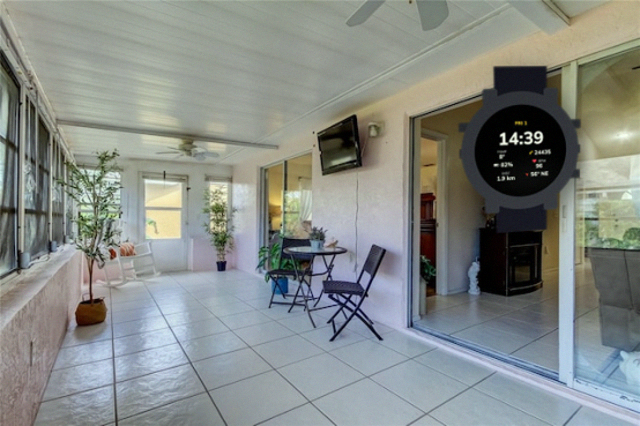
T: 14 h 39 min
